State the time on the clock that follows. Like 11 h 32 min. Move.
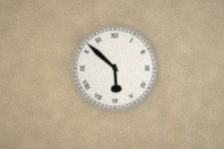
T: 5 h 52 min
